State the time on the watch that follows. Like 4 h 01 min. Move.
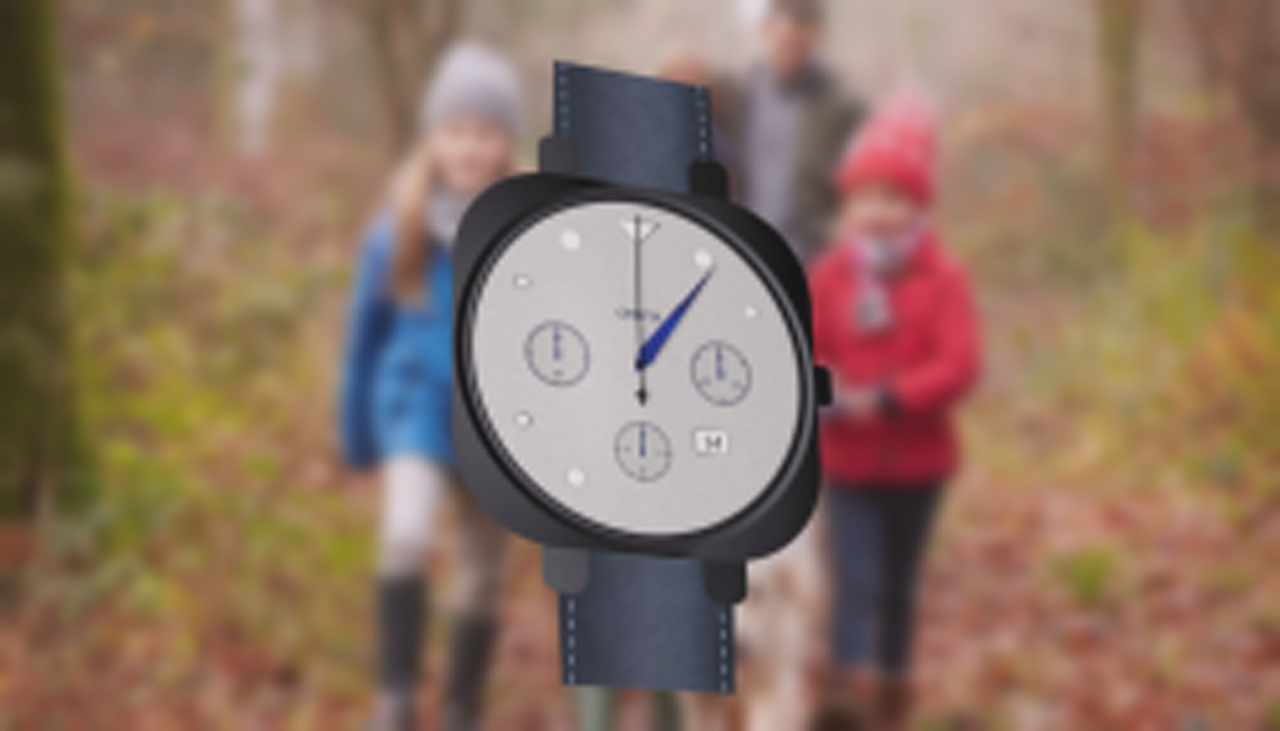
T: 1 h 06 min
